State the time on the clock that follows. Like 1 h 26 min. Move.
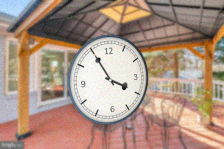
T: 3 h 55 min
